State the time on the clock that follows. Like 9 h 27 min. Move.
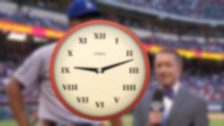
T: 9 h 12 min
